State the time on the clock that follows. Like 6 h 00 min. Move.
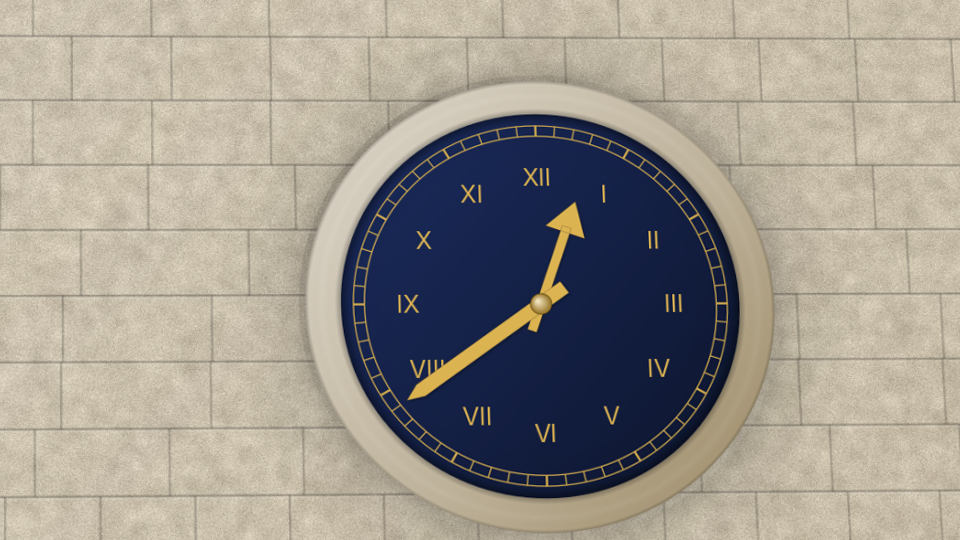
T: 12 h 39 min
